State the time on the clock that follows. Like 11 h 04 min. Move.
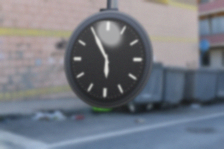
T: 5 h 55 min
